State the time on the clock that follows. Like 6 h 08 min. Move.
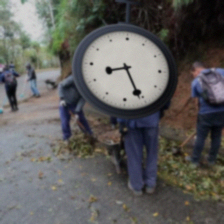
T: 8 h 26 min
